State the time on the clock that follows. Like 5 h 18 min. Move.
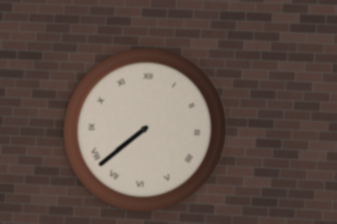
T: 7 h 38 min
